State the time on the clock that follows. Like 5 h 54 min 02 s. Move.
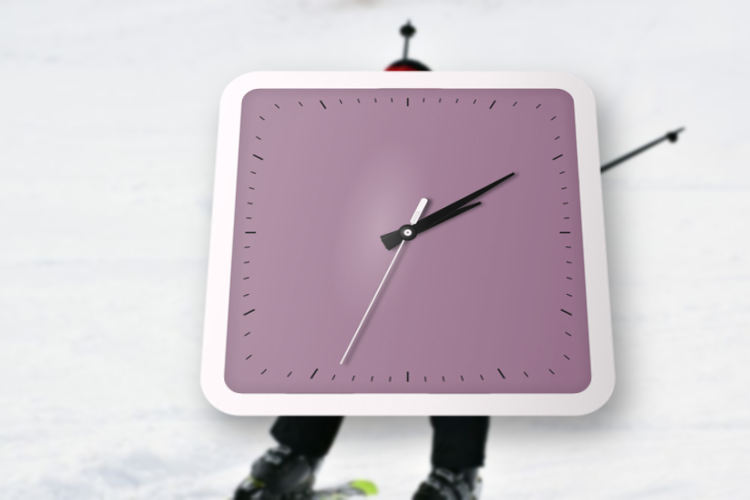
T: 2 h 09 min 34 s
